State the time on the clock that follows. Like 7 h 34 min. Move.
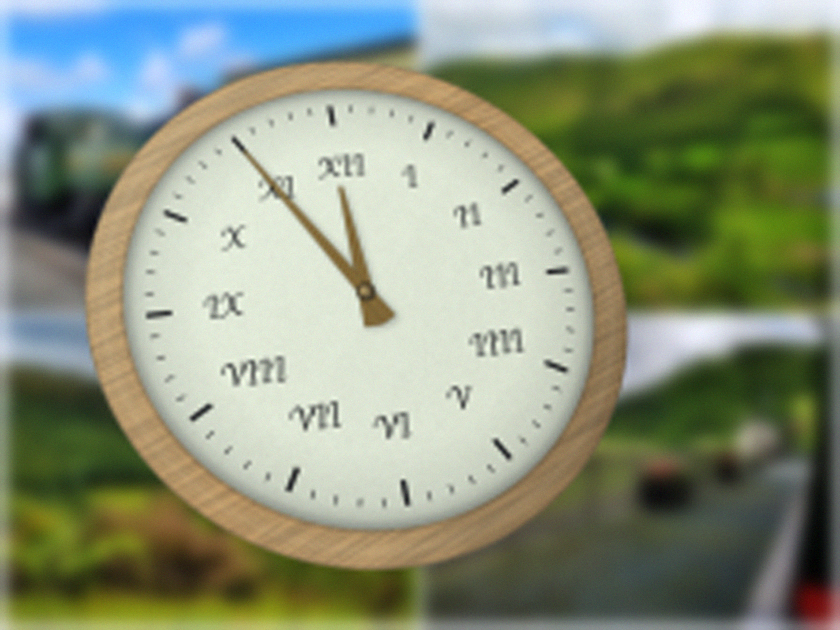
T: 11 h 55 min
